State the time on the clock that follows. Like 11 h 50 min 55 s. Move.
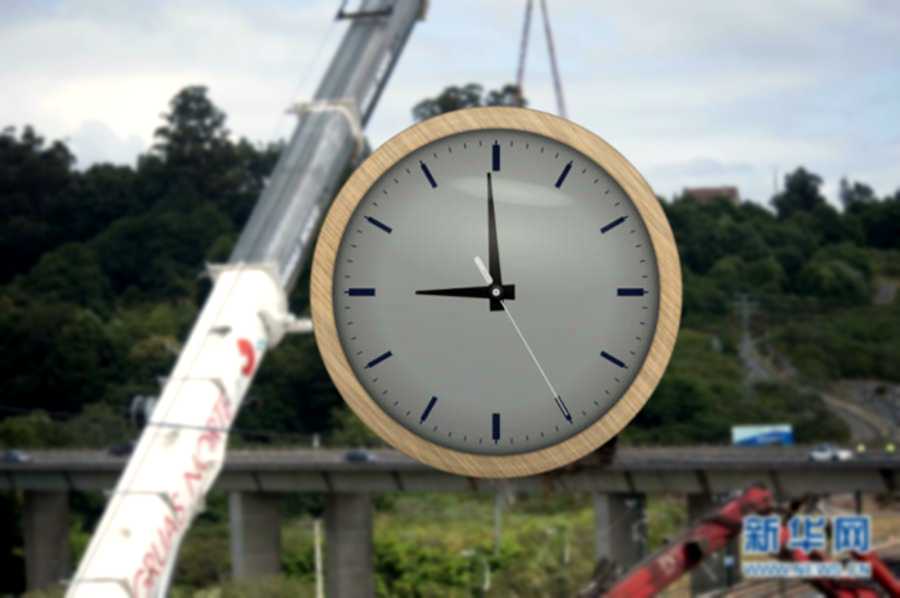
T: 8 h 59 min 25 s
